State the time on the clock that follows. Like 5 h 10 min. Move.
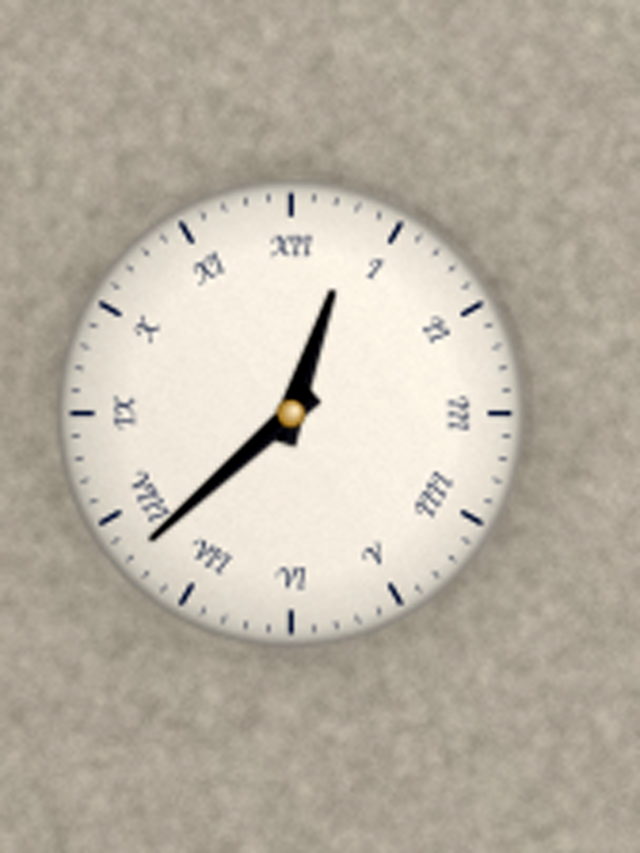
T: 12 h 38 min
